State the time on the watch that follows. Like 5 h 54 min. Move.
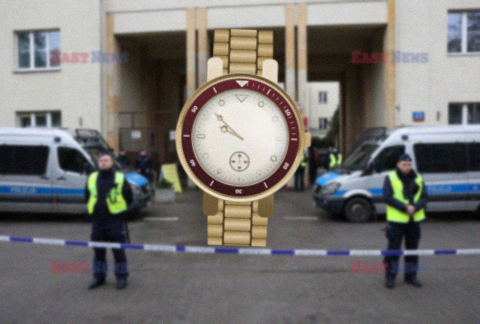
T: 9 h 52 min
